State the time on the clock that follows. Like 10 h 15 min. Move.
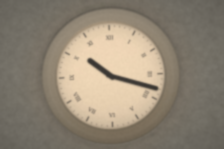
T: 10 h 18 min
